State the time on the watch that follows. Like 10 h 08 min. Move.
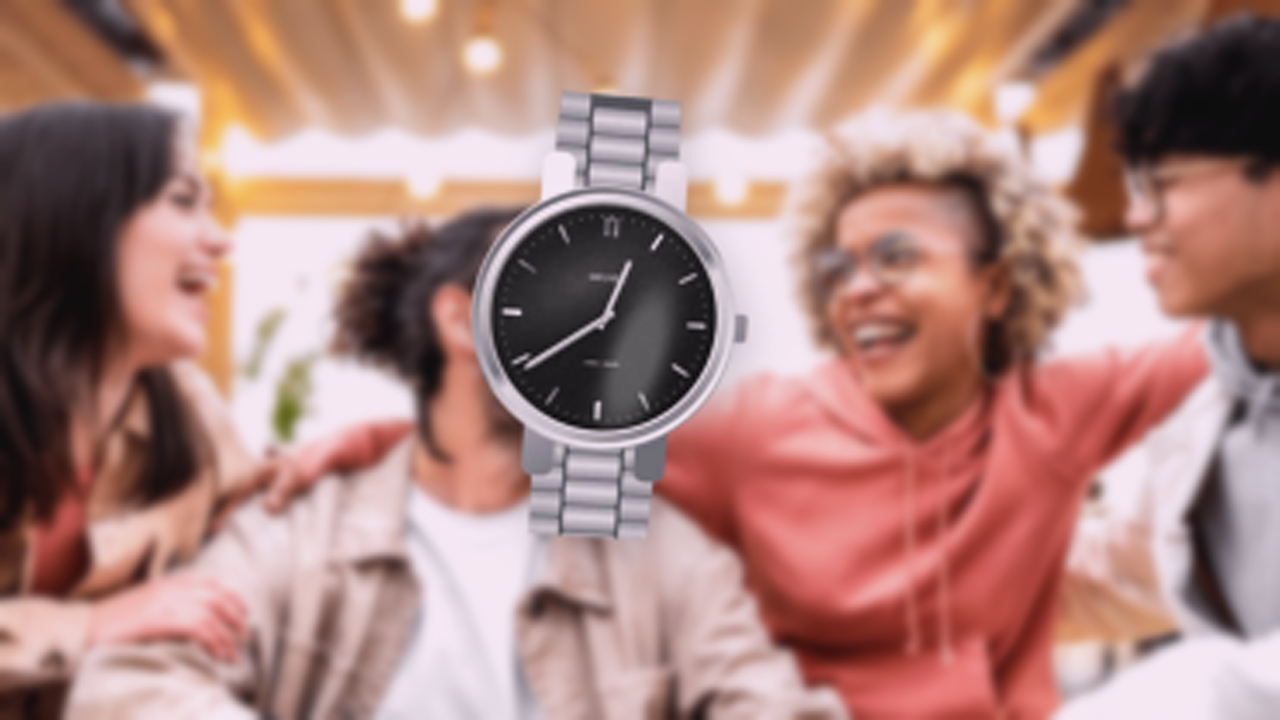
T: 12 h 39 min
